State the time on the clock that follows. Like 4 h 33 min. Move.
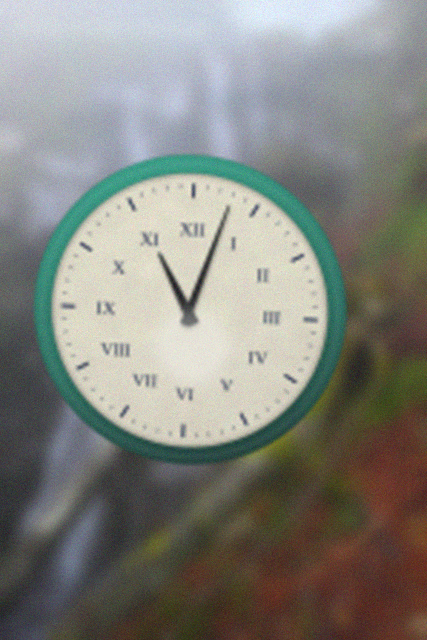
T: 11 h 03 min
